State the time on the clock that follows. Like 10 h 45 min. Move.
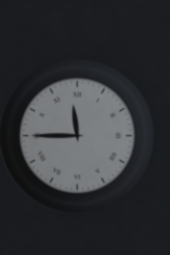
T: 11 h 45 min
